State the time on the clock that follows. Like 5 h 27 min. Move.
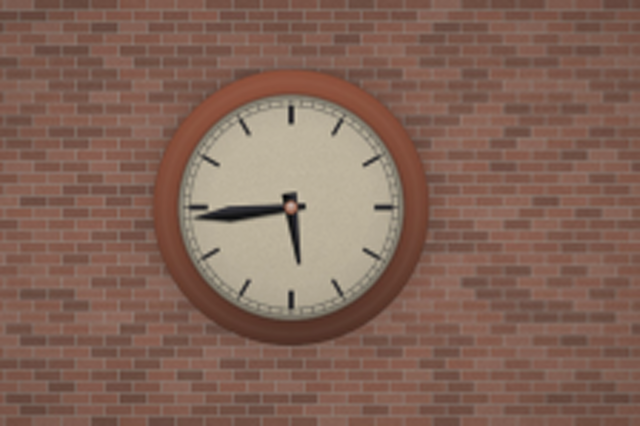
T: 5 h 44 min
